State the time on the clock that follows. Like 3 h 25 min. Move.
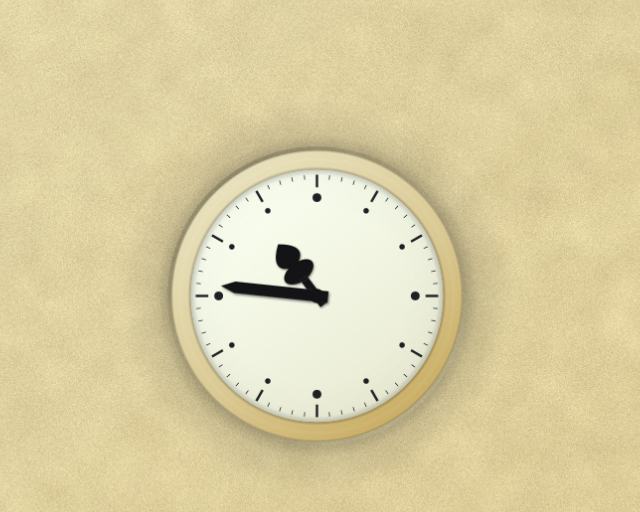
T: 10 h 46 min
